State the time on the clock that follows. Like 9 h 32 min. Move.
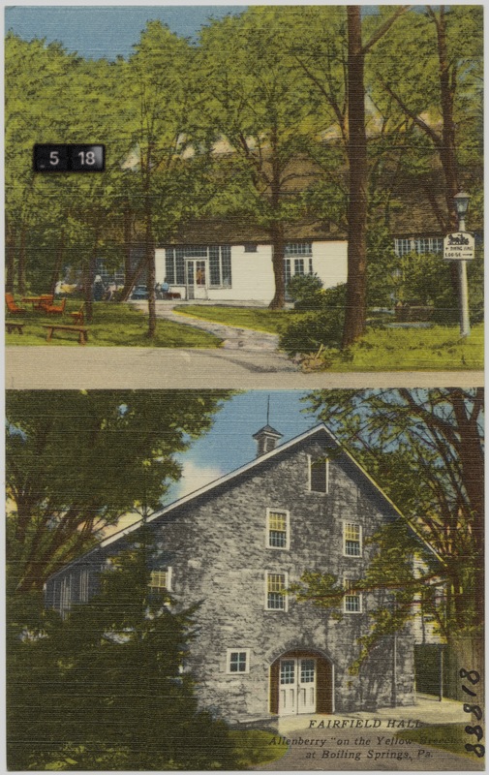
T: 5 h 18 min
